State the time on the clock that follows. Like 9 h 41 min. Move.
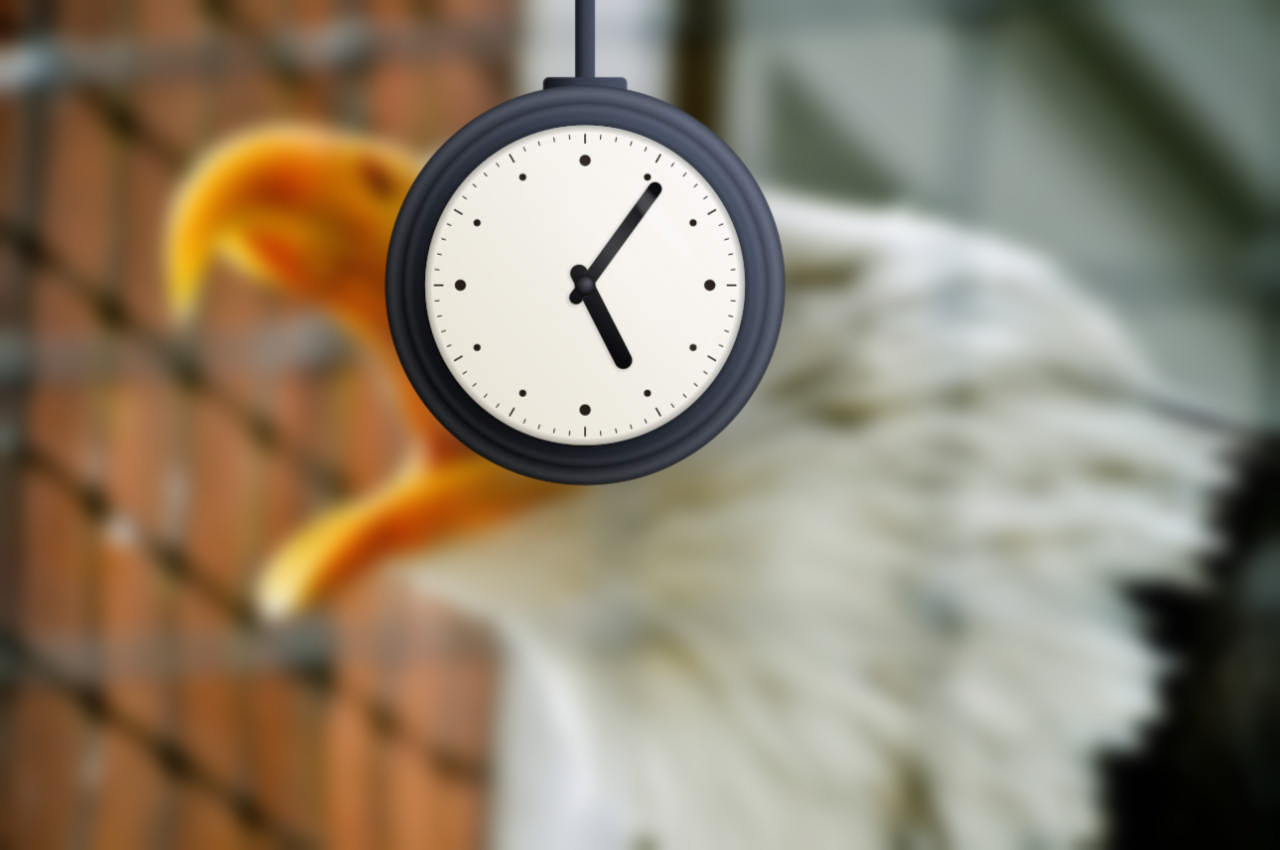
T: 5 h 06 min
